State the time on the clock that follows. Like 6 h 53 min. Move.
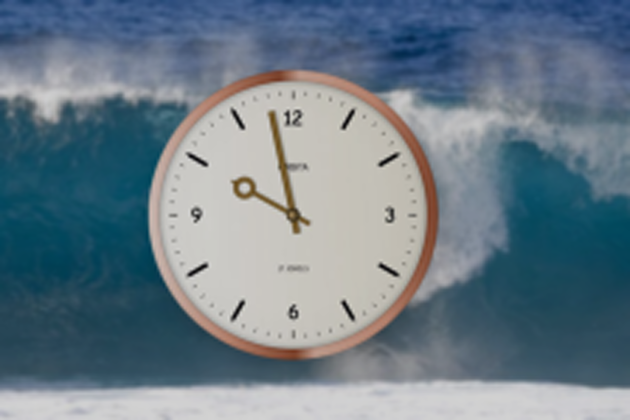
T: 9 h 58 min
